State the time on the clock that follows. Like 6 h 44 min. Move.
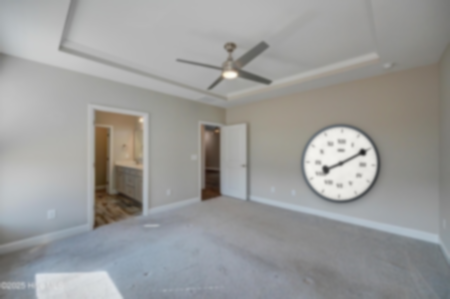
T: 8 h 10 min
